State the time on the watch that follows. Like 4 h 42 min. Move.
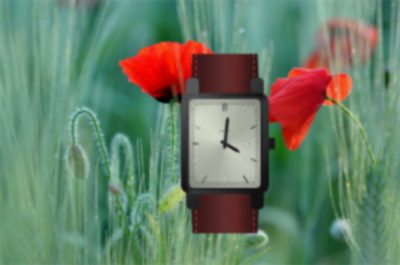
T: 4 h 01 min
